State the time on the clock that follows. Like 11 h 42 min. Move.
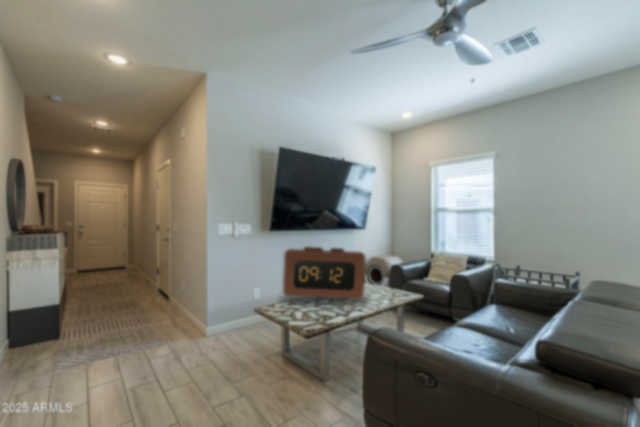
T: 9 h 12 min
